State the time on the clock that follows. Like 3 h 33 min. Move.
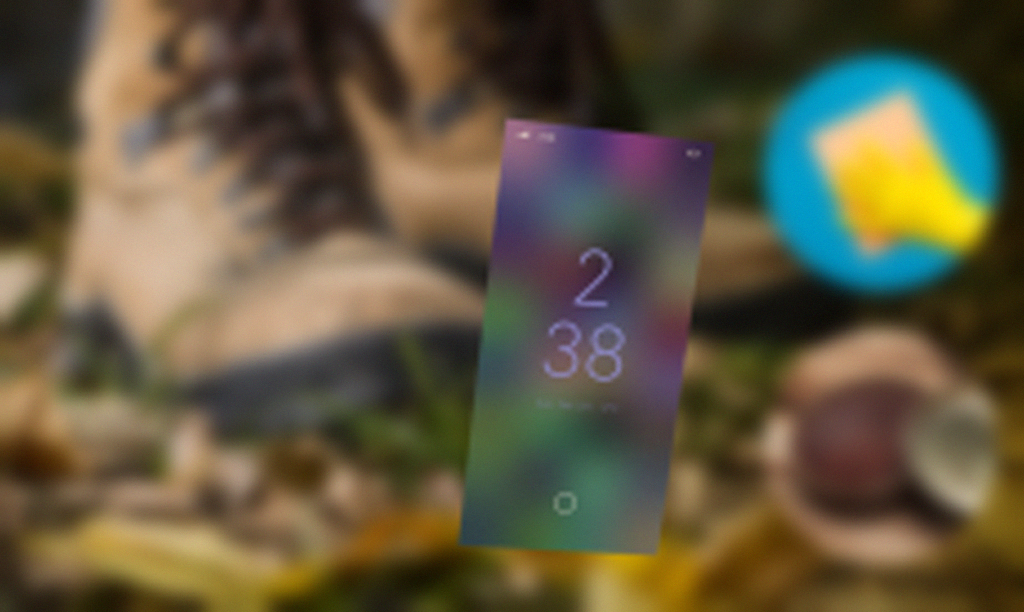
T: 2 h 38 min
